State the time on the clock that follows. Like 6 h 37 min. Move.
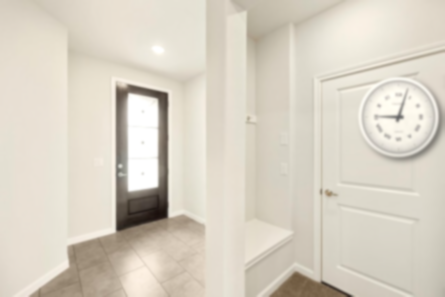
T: 9 h 03 min
